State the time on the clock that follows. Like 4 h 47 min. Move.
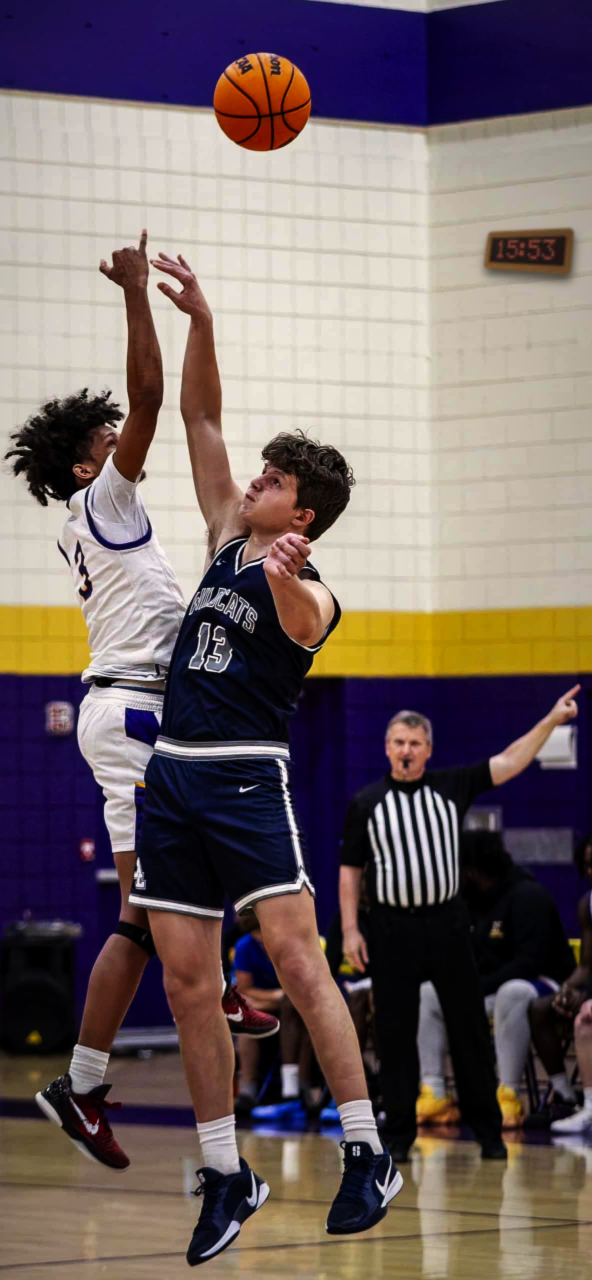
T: 15 h 53 min
